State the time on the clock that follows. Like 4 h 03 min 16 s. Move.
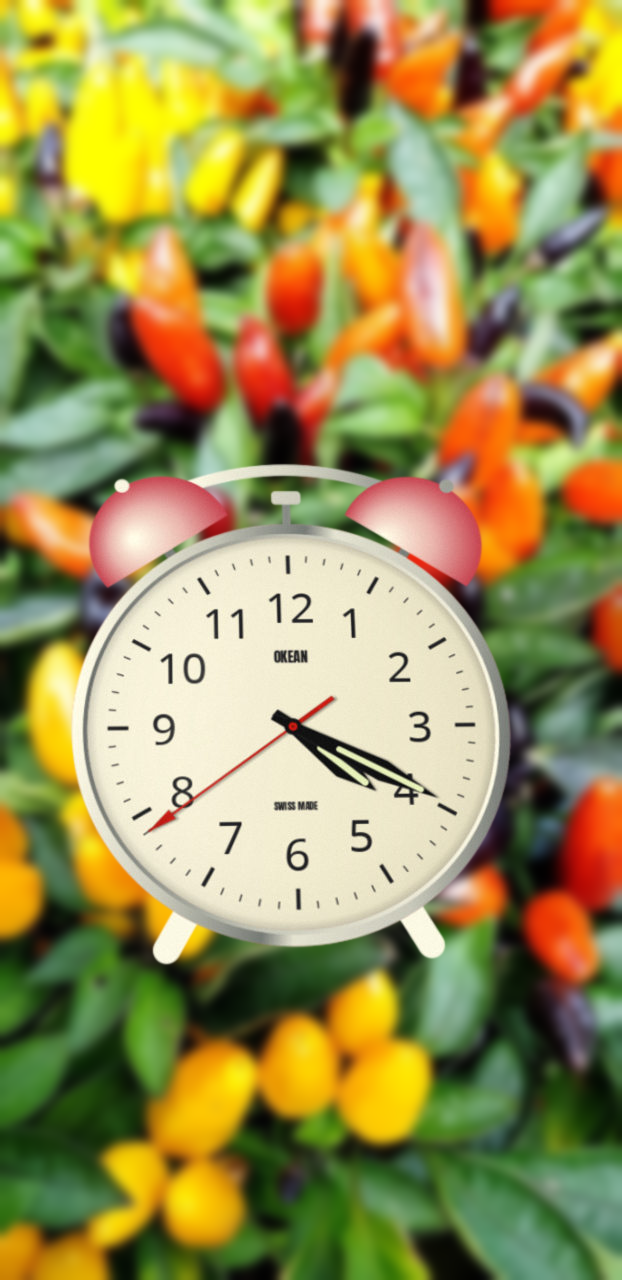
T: 4 h 19 min 39 s
